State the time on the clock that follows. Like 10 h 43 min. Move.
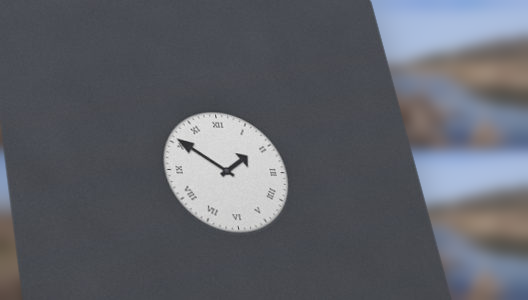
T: 1 h 51 min
